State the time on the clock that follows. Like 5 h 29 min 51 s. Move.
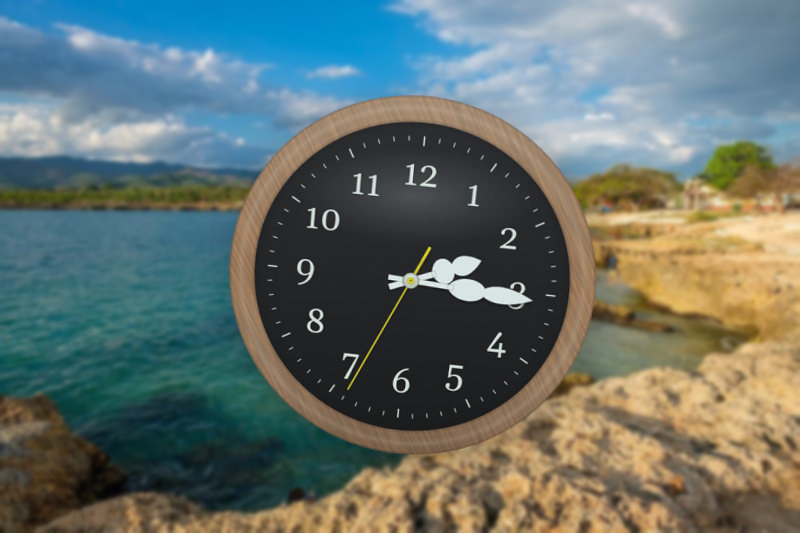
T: 2 h 15 min 34 s
